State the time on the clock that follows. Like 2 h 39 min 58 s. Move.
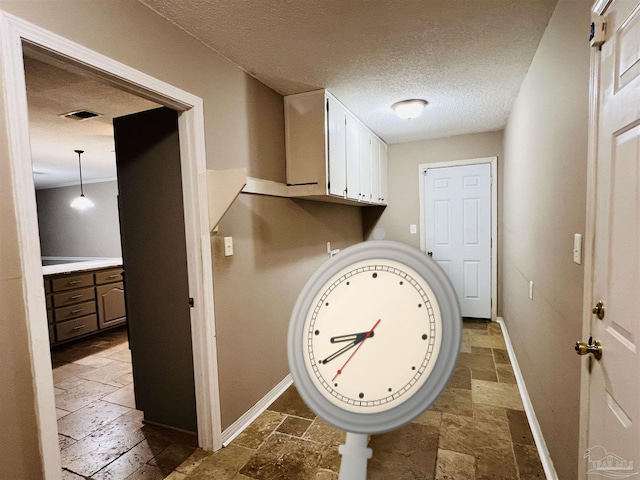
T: 8 h 39 min 36 s
